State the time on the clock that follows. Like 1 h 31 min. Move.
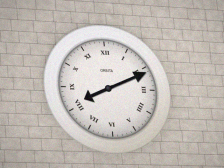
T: 8 h 11 min
